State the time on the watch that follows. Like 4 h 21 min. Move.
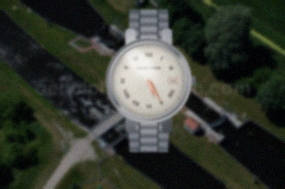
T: 5 h 25 min
